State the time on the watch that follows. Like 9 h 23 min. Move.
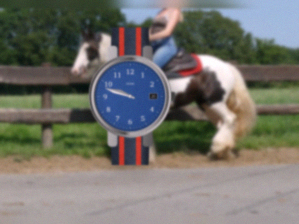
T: 9 h 48 min
